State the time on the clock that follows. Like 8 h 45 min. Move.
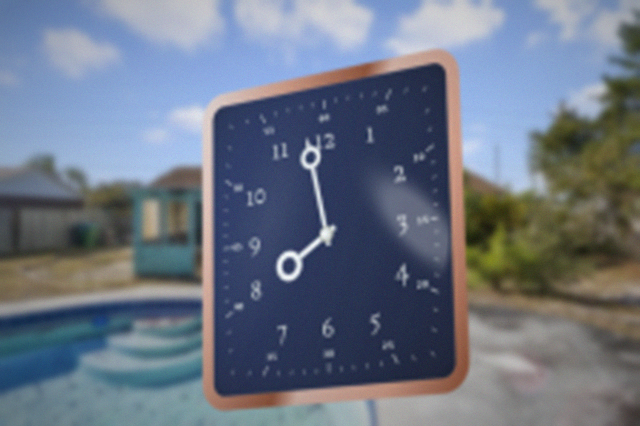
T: 7 h 58 min
